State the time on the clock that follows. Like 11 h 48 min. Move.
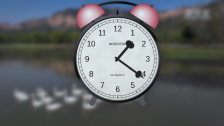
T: 1 h 21 min
